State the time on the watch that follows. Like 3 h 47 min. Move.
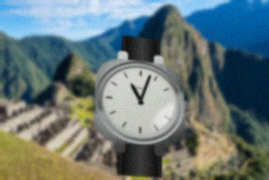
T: 11 h 03 min
